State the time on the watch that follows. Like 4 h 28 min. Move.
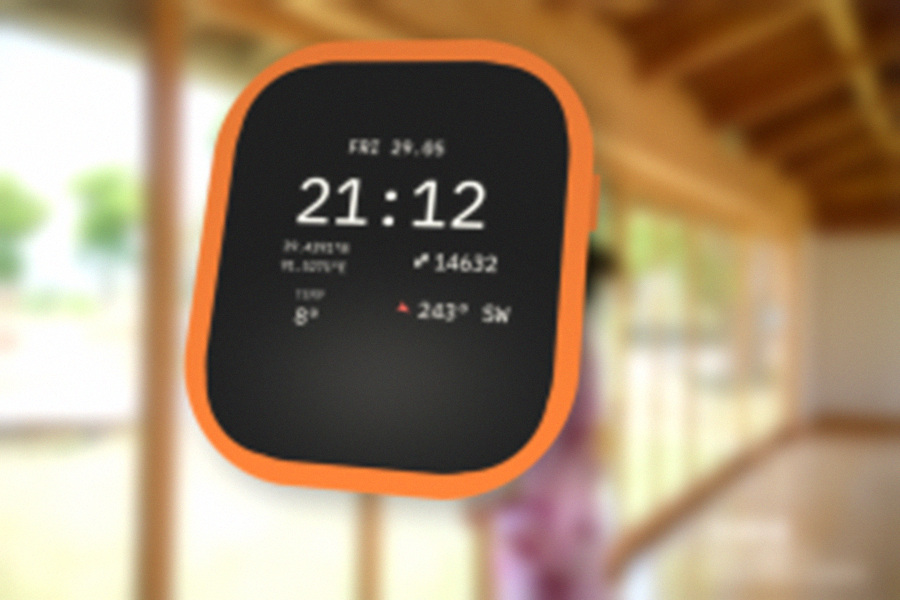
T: 21 h 12 min
